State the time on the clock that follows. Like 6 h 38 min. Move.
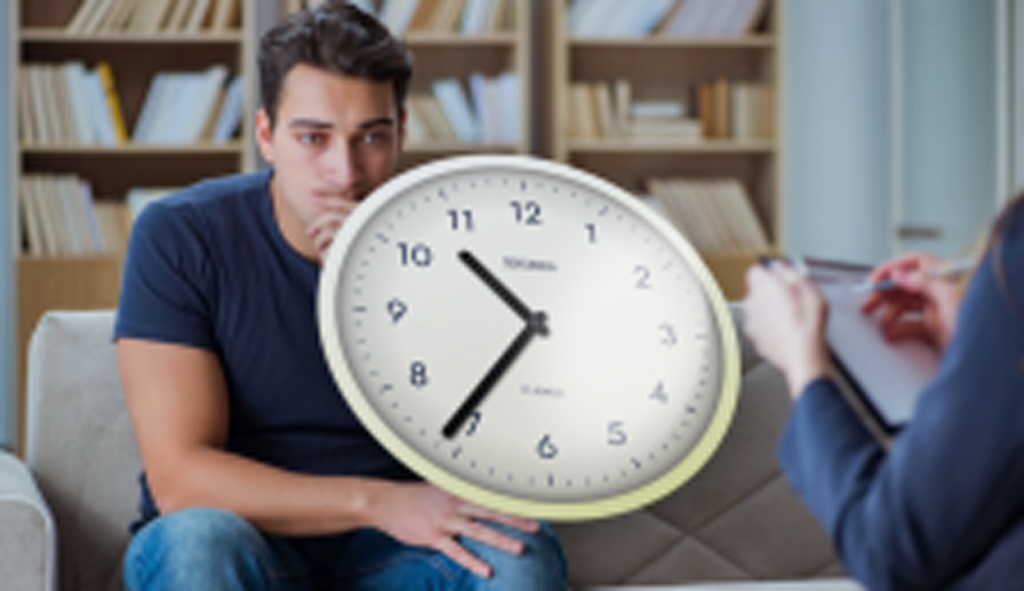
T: 10 h 36 min
